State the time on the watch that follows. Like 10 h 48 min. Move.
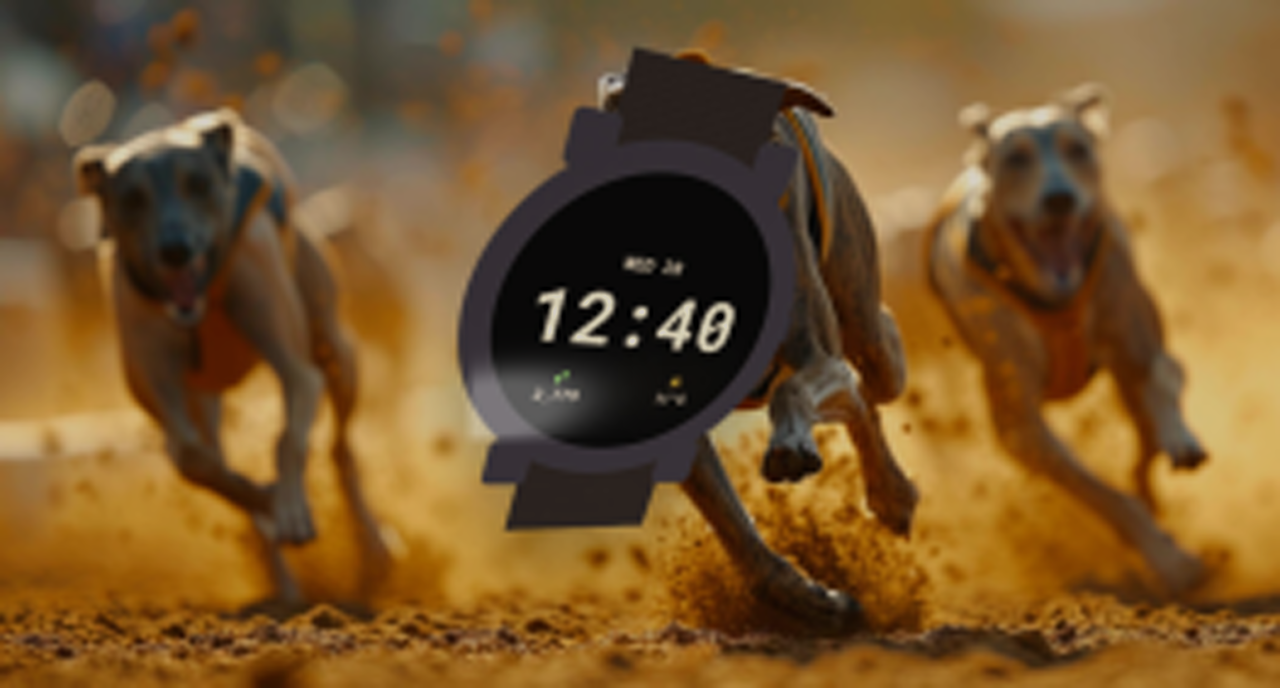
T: 12 h 40 min
